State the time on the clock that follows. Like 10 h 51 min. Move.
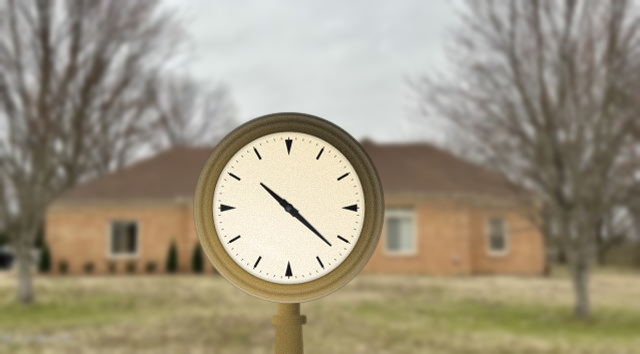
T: 10 h 22 min
